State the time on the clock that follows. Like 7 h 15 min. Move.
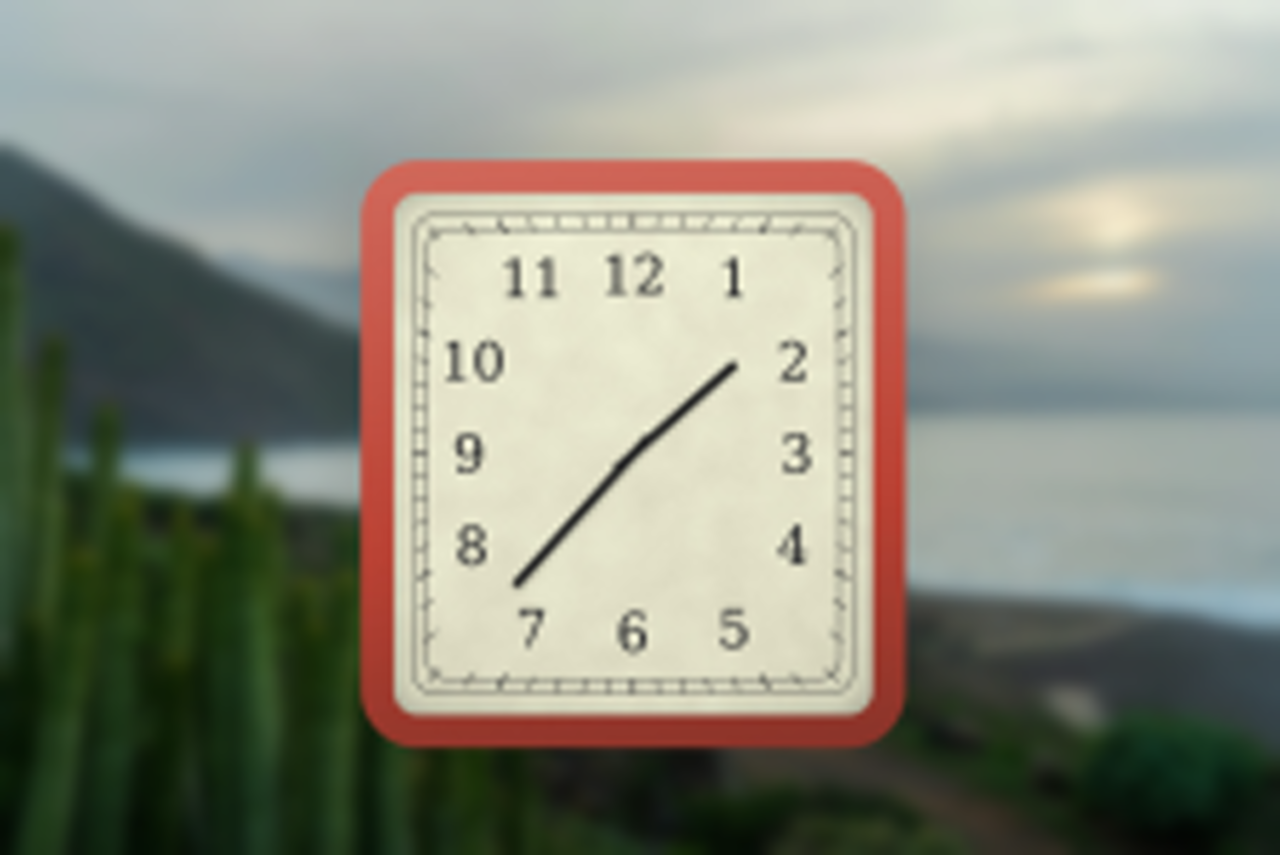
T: 1 h 37 min
